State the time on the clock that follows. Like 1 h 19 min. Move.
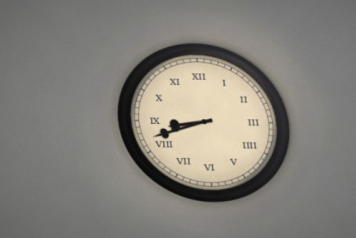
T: 8 h 42 min
